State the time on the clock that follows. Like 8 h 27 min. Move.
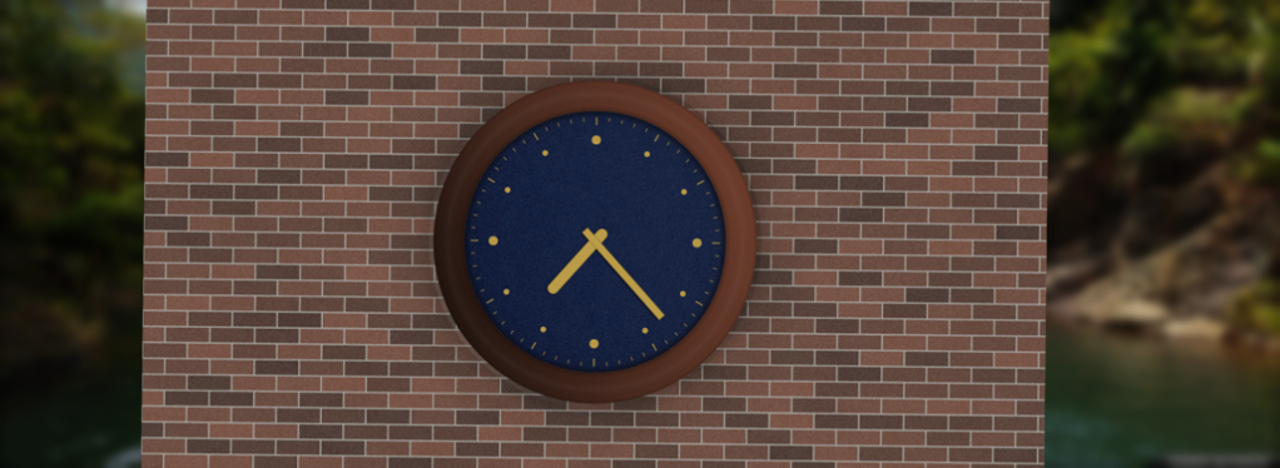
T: 7 h 23 min
